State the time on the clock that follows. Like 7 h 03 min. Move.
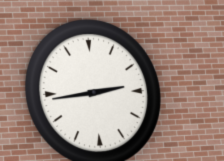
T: 2 h 44 min
